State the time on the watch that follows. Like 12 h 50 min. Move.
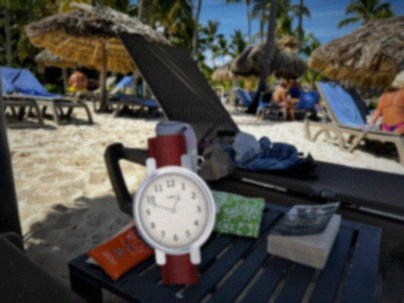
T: 12 h 48 min
